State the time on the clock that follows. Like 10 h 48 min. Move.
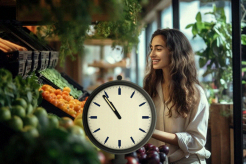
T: 10 h 54 min
